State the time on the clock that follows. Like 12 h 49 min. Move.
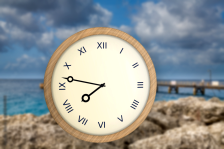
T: 7 h 47 min
